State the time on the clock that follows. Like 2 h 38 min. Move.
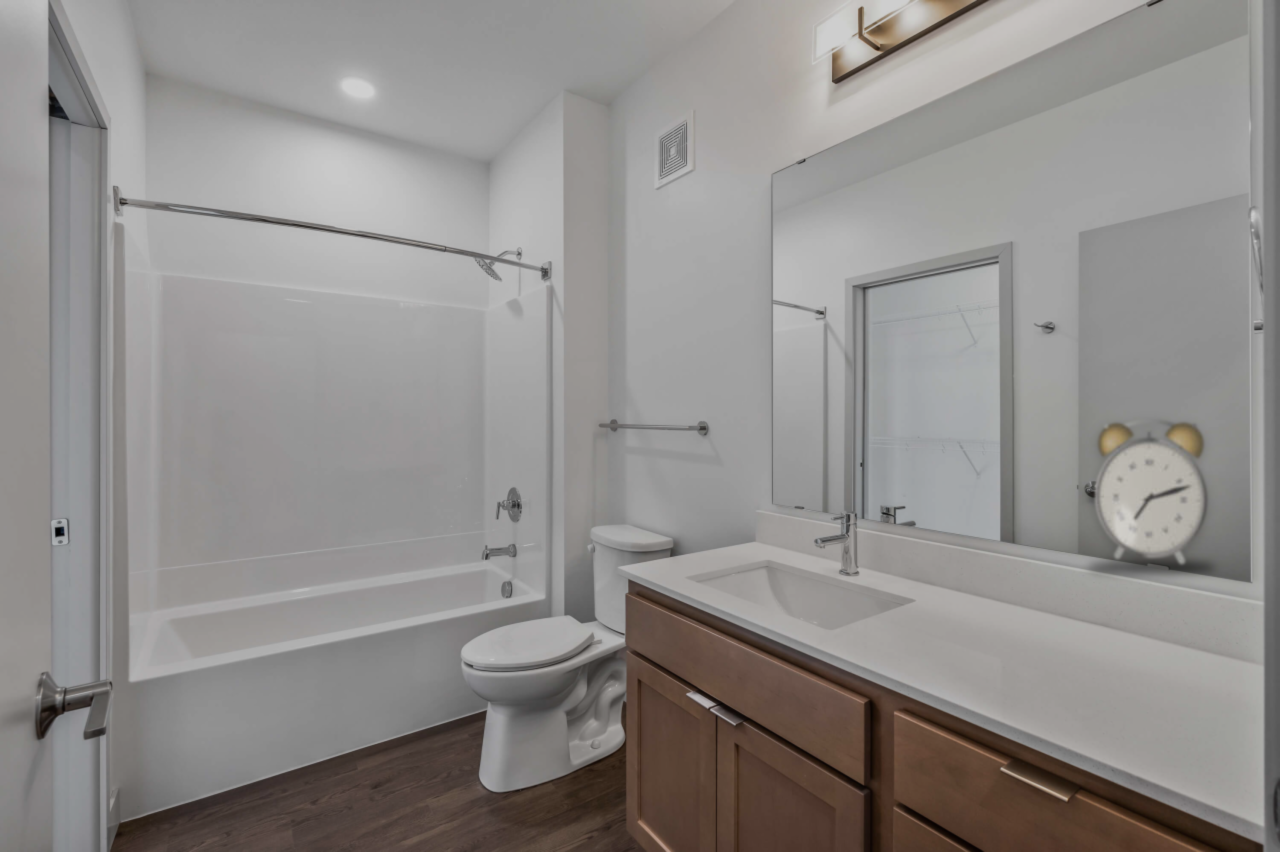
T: 7 h 12 min
